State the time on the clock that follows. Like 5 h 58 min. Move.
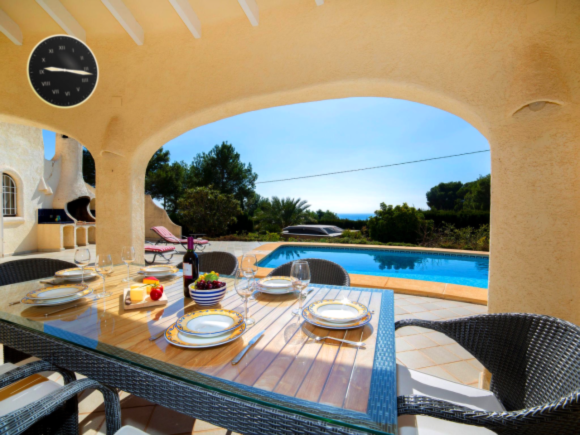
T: 9 h 17 min
